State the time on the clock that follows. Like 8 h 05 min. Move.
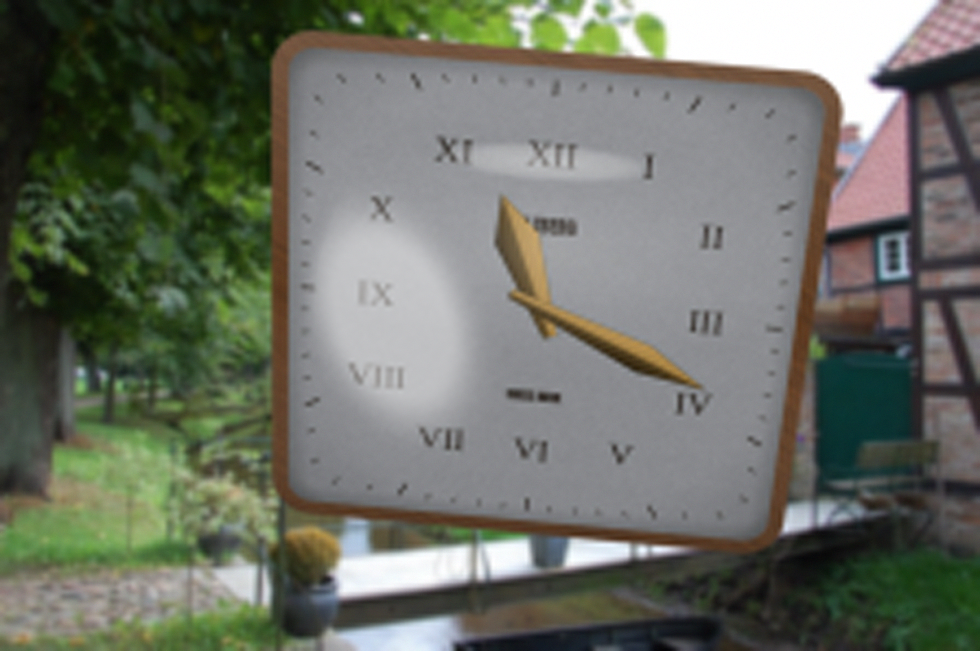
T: 11 h 19 min
